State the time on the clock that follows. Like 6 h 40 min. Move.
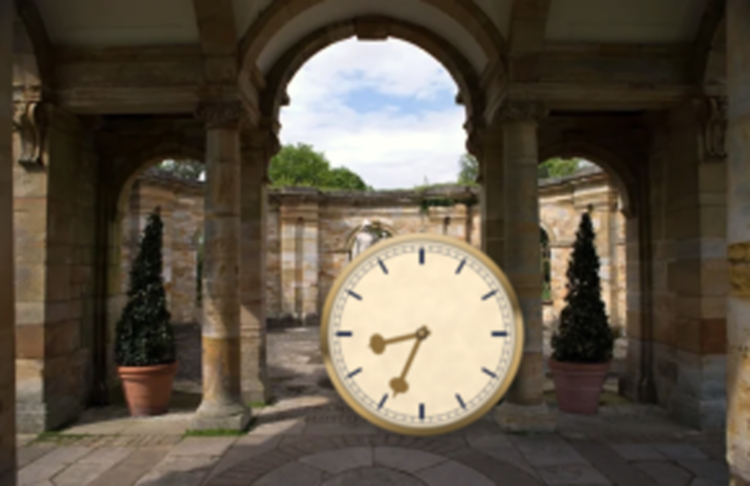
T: 8 h 34 min
